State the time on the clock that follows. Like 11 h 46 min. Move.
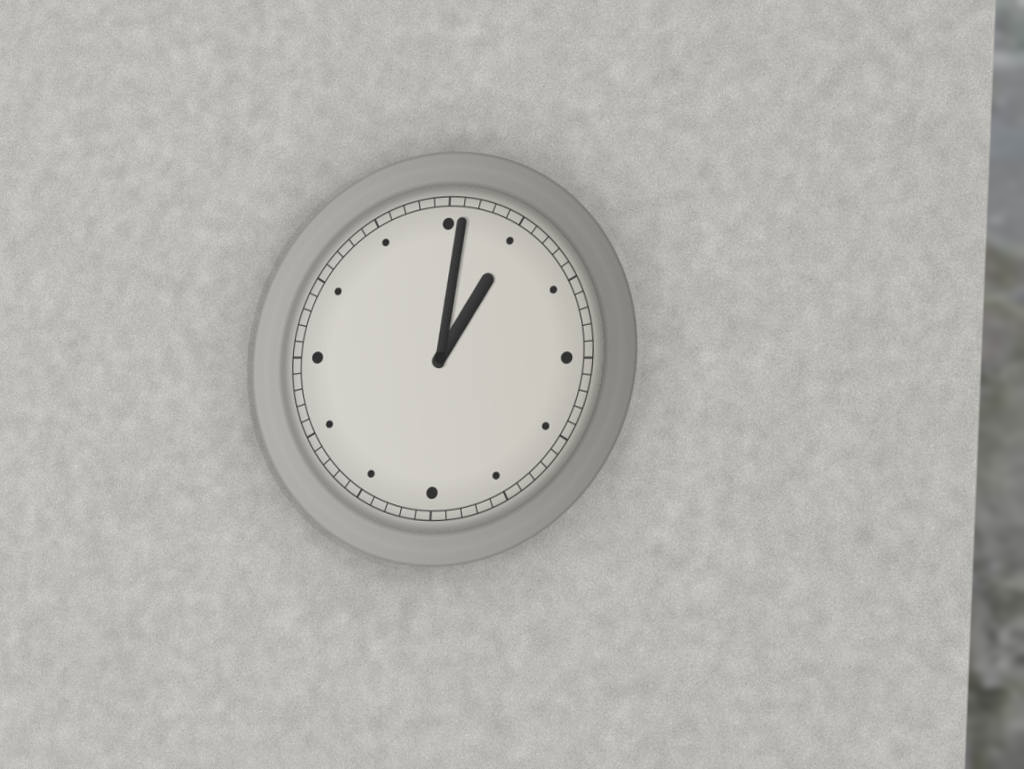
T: 1 h 01 min
